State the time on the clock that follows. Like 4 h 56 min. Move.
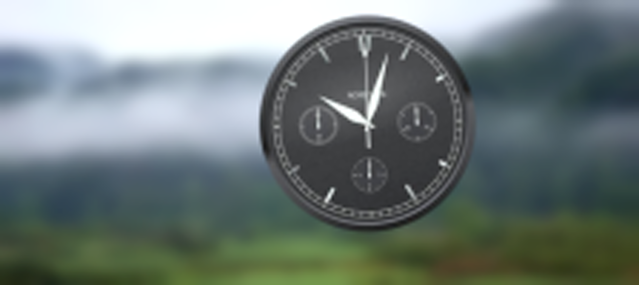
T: 10 h 03 min
